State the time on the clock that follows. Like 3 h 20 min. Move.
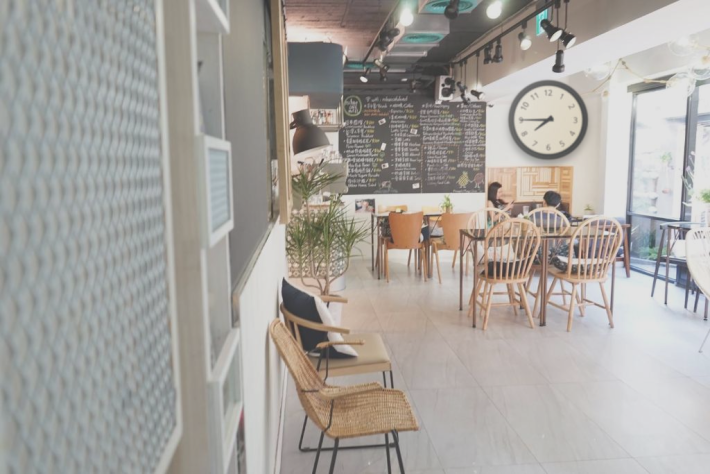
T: 7 h 45 min
